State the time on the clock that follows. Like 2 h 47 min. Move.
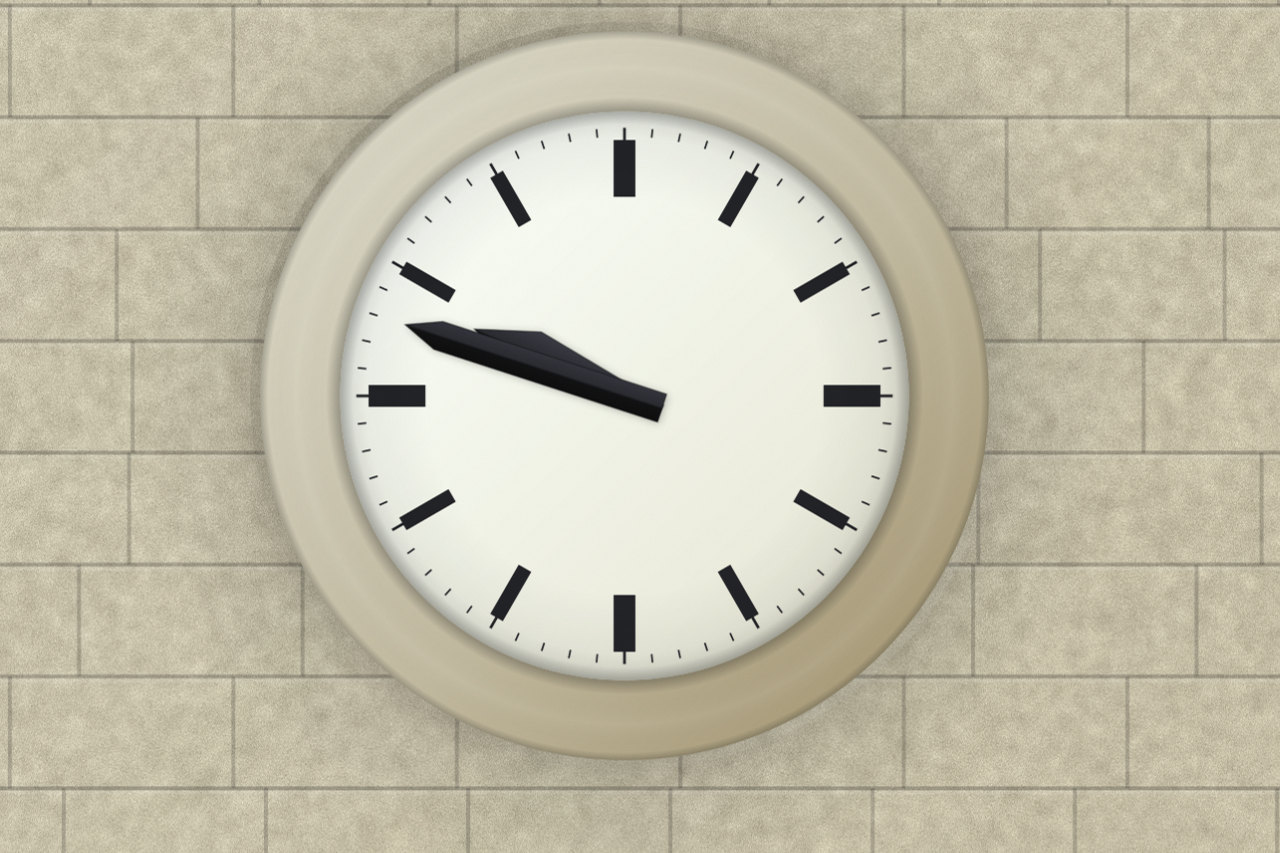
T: 9 h 48 min
